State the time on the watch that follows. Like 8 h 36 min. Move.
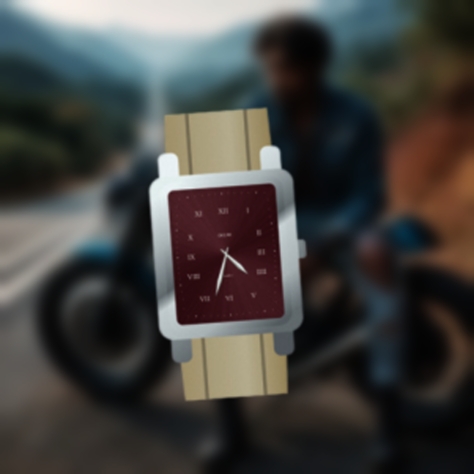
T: 4 h 33 min
